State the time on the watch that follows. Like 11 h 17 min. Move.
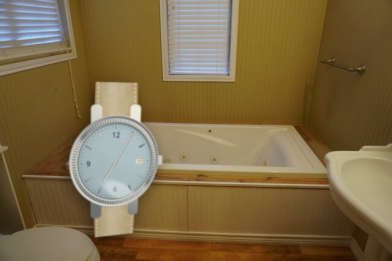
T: 7 h 05 min
